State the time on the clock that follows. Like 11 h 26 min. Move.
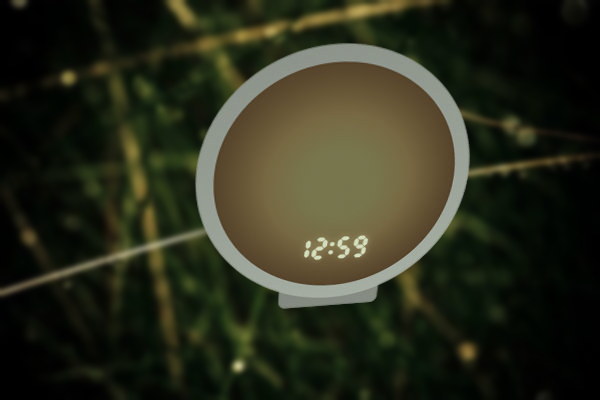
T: 12 h 59 min
